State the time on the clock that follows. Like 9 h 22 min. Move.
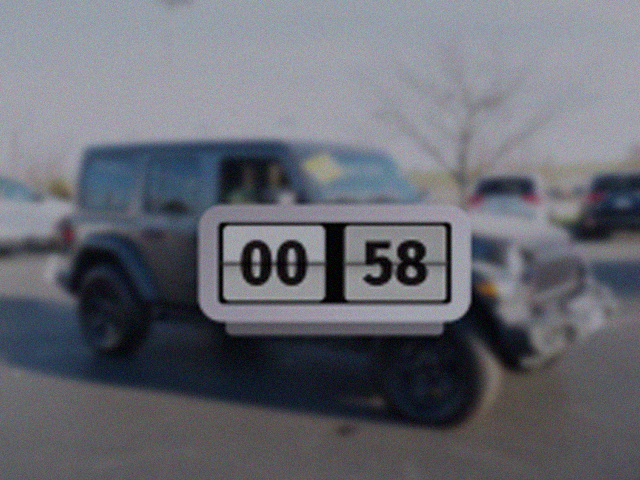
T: 0 h 58 min
